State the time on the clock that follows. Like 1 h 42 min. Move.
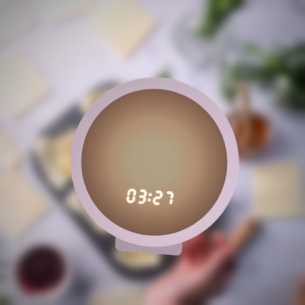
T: 3 h 27 min
